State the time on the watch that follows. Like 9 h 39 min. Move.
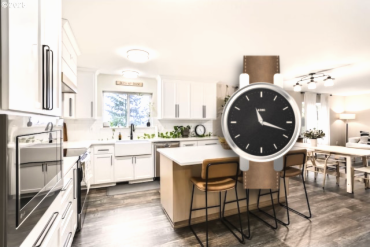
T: 11 h 18 min
